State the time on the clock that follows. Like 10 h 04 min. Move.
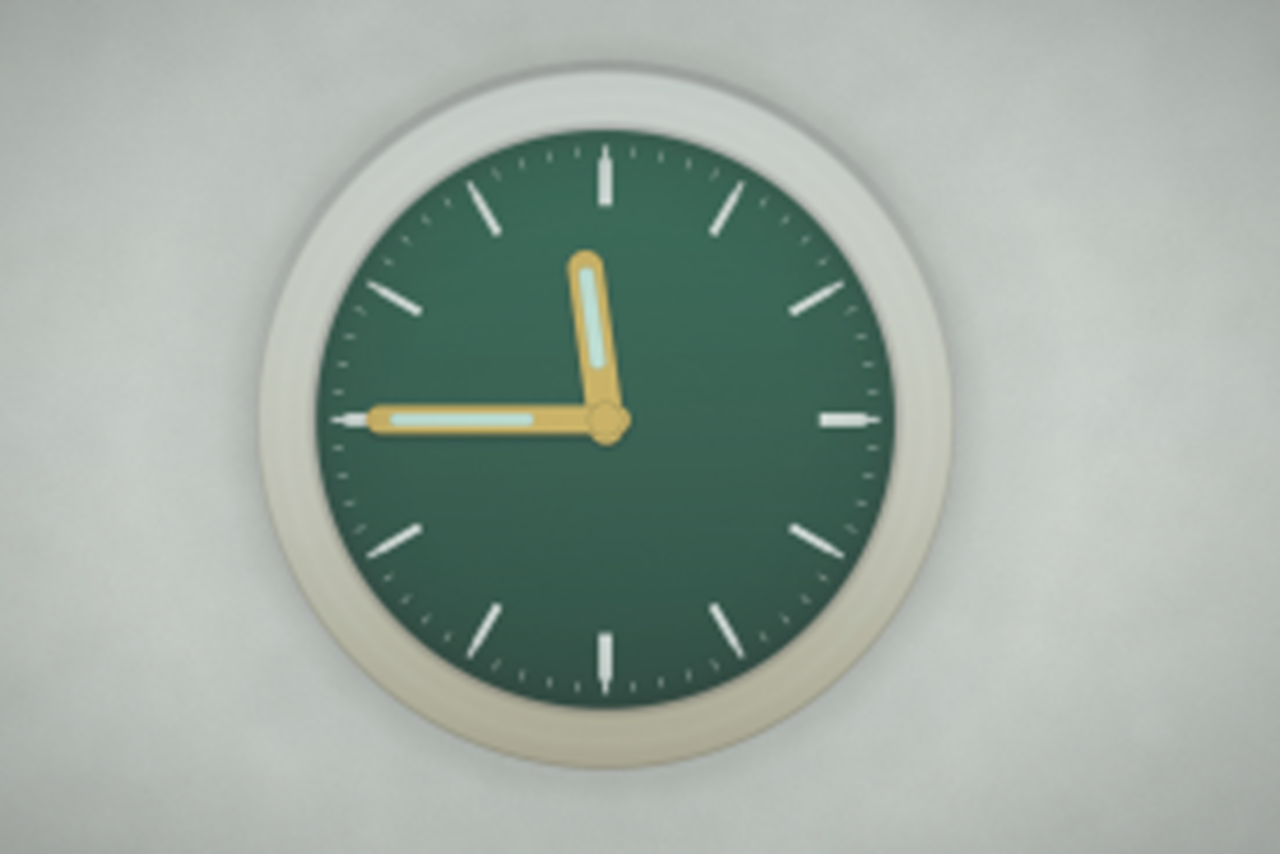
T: 11 h 45 min
